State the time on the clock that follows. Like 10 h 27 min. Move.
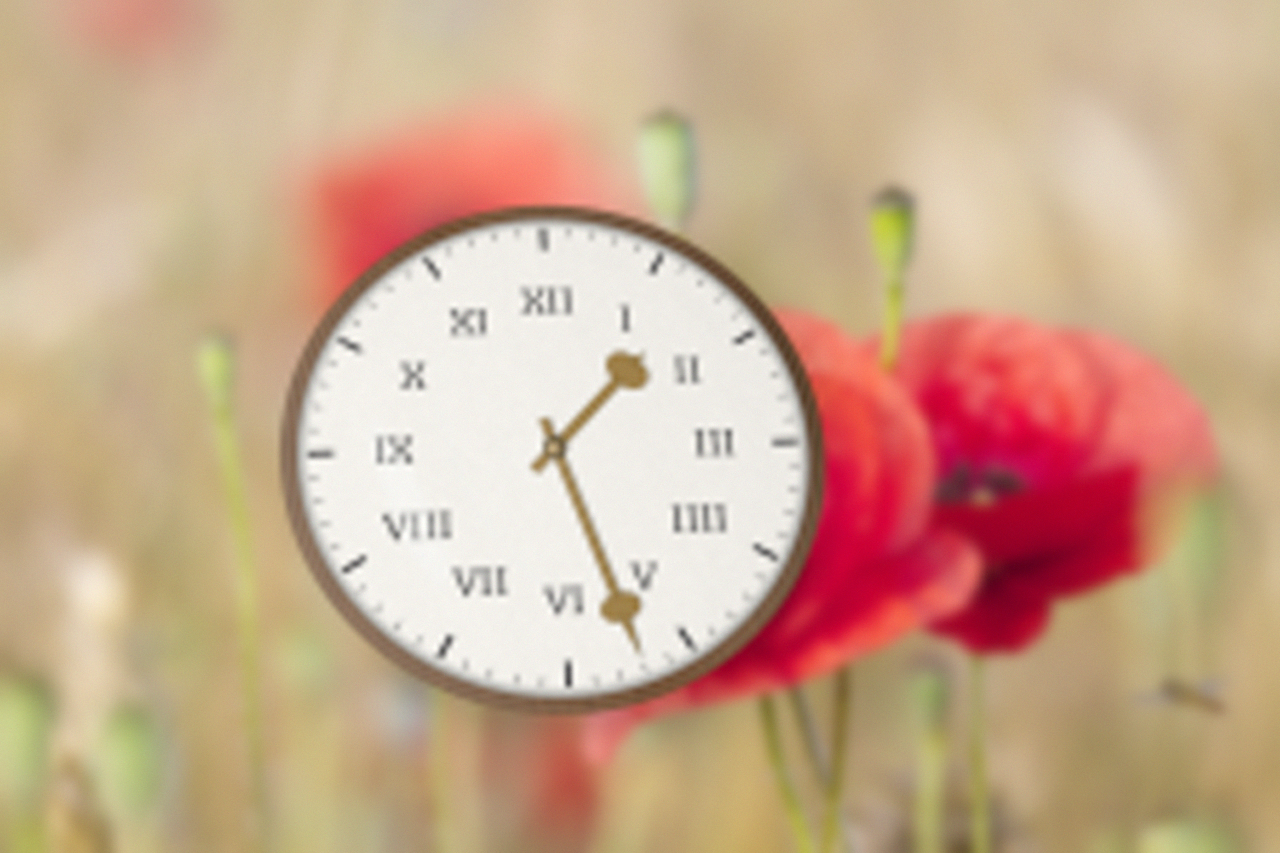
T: 1 h 27 min
